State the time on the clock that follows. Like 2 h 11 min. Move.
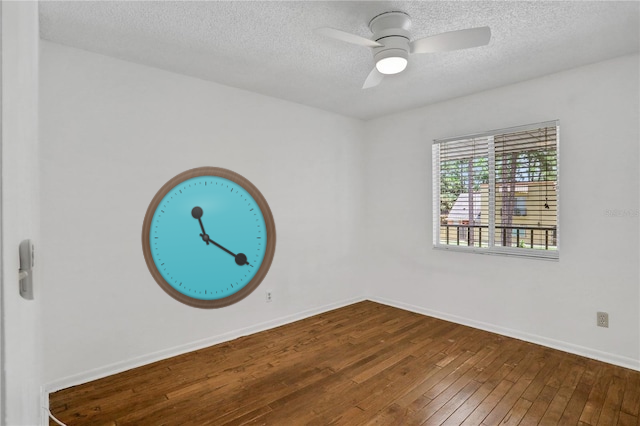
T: 11 h 20 min
